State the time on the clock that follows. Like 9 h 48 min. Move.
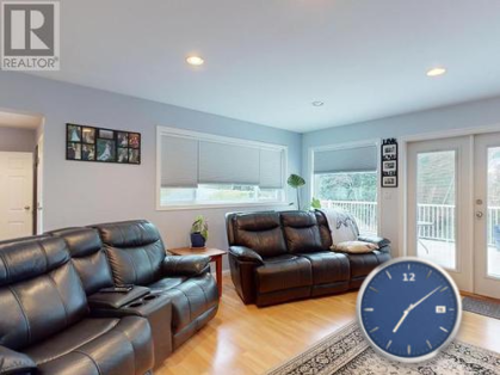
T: 7 h 09 min
